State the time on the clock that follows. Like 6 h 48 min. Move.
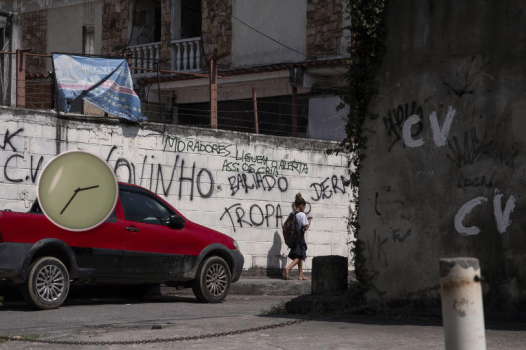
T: 2 h 36 min
